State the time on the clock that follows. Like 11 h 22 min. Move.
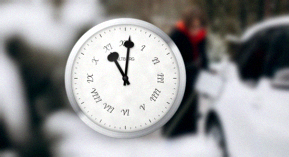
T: 11 h 01 min
